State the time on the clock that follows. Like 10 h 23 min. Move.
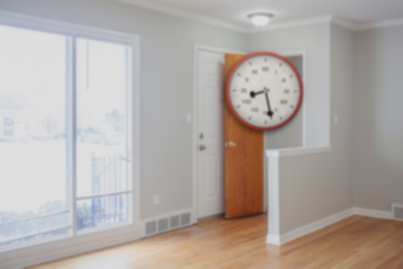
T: 8 h 28 min
